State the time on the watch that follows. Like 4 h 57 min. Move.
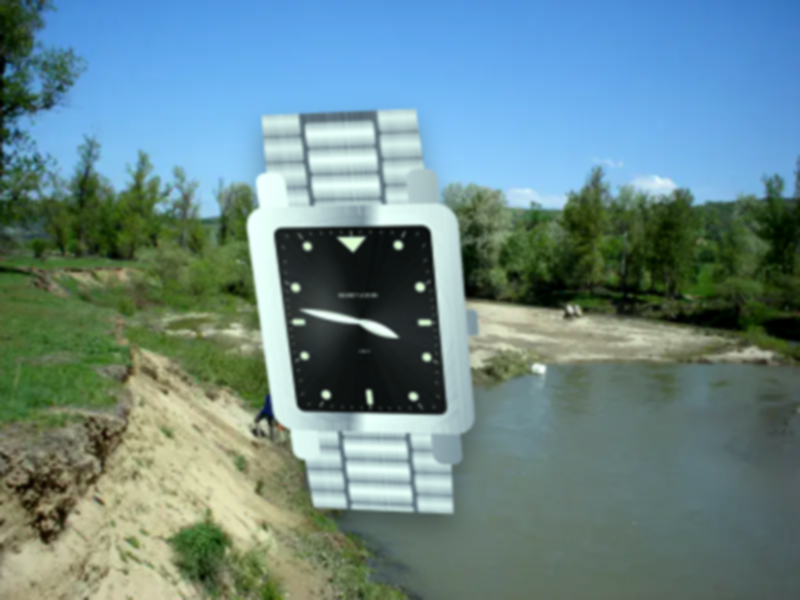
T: 3 h 47 min
